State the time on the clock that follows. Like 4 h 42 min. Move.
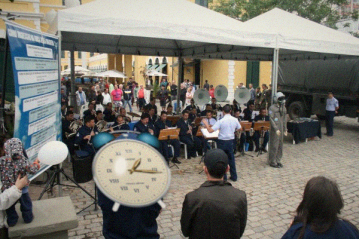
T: 1 h 16 min
